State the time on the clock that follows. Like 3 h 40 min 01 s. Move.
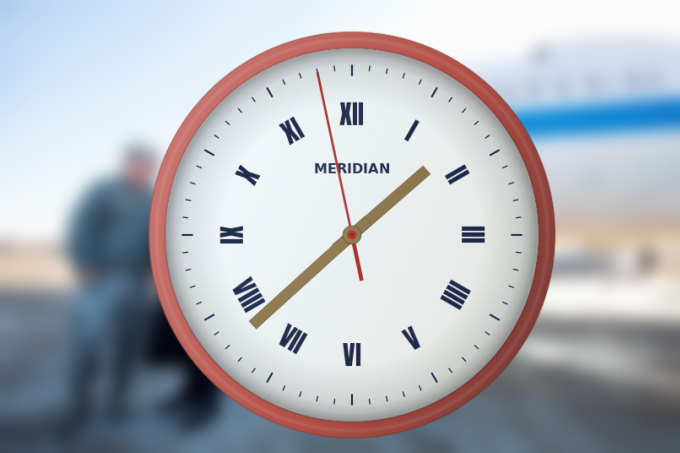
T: 1 h 37 min 58 s
